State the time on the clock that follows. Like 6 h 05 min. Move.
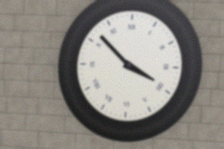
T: 3 h 52 min
